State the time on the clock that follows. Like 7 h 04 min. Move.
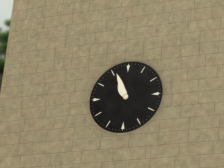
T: 10 h 56 min
